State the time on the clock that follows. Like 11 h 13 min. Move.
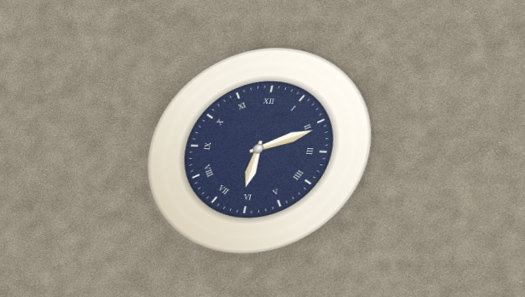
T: 6 h 11 min
